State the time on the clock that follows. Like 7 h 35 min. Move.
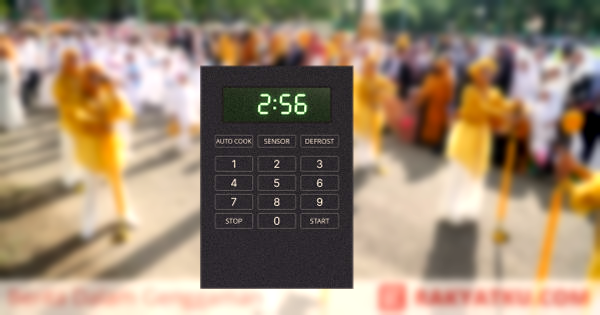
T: 2 h 56 min
